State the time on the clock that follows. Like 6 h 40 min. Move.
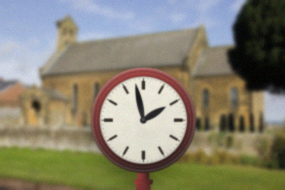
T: 1 h 58 min
